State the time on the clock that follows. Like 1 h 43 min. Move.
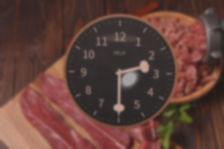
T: 2 h 30 min
